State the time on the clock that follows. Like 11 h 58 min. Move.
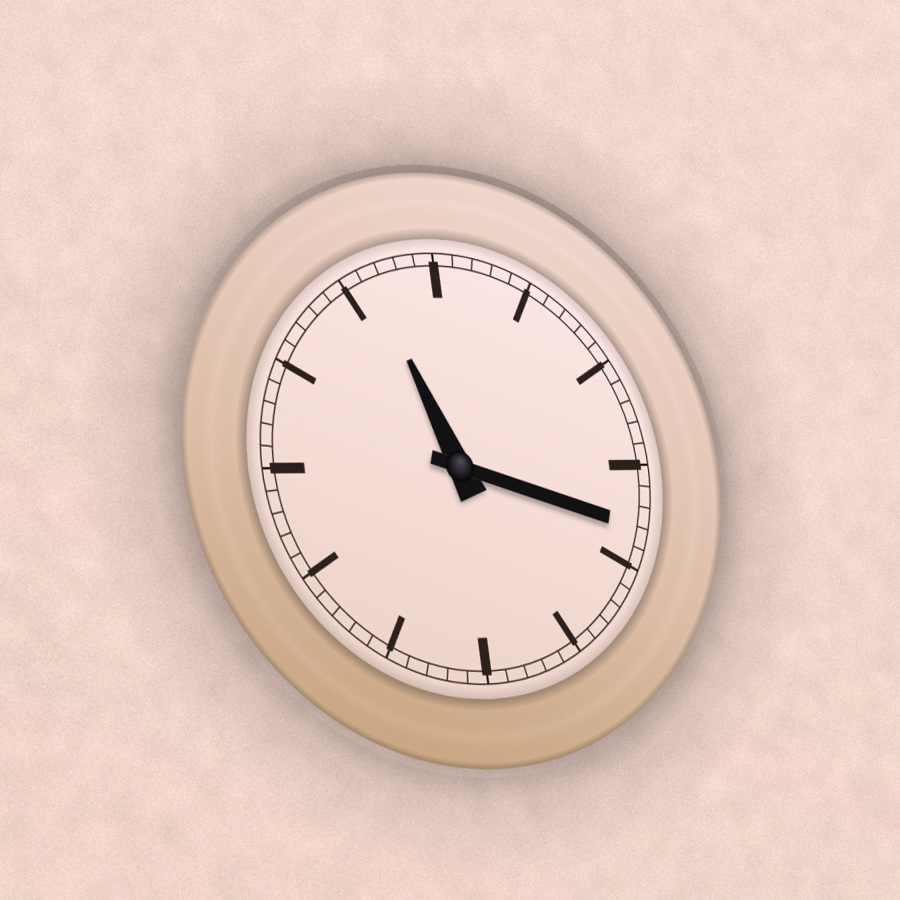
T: 11 h 18 min
